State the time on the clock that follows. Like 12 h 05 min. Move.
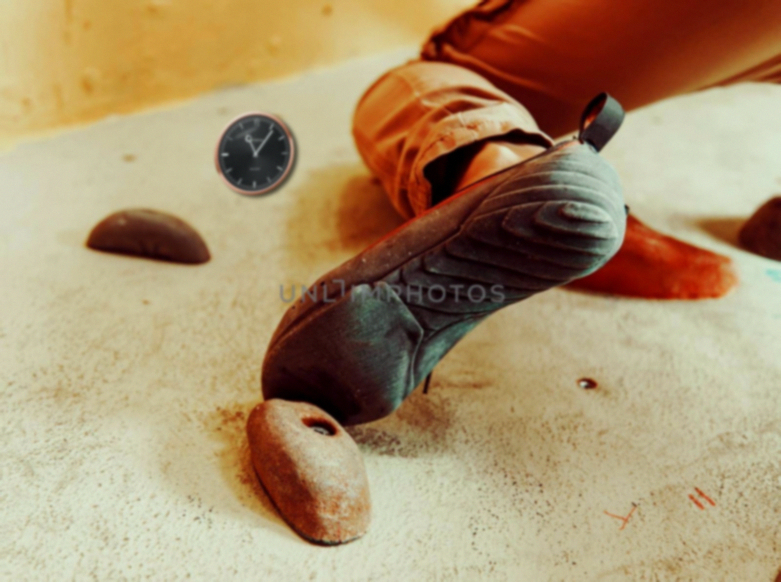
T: 11 h 06 min
